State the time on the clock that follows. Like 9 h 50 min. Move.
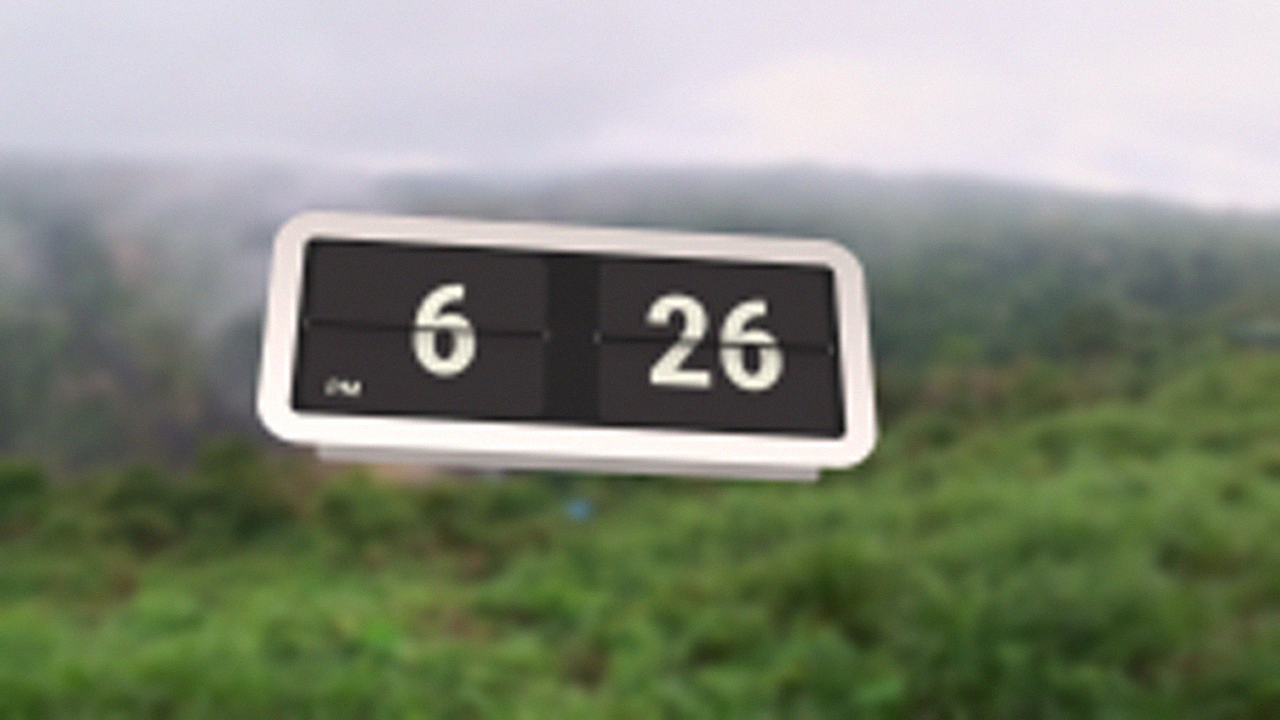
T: 6 h 26 min
